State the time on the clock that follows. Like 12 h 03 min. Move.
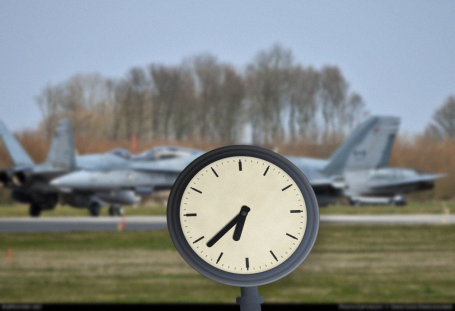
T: 6 h 38 min
